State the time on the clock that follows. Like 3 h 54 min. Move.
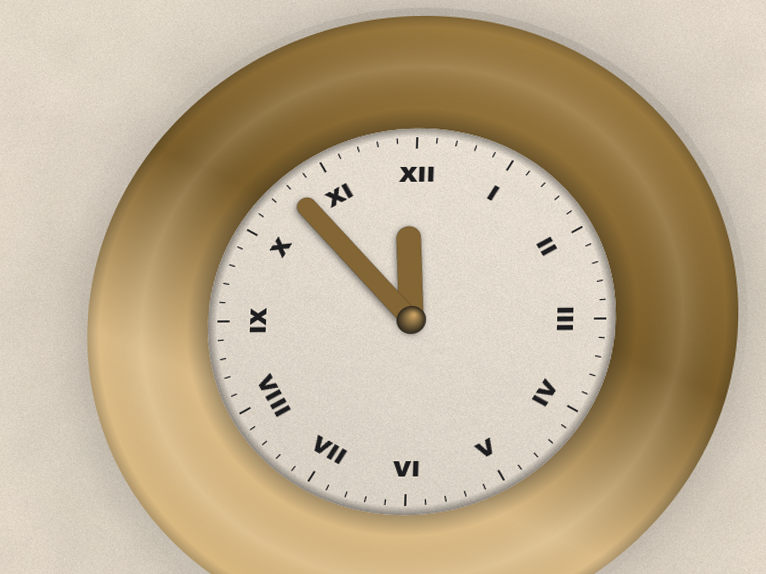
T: 11 h 53 min
